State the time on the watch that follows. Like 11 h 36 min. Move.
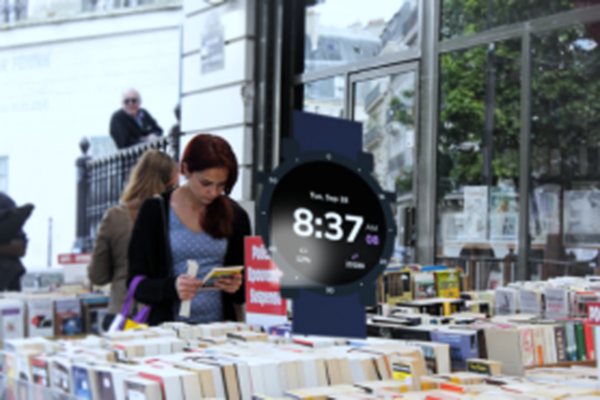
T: 8 h 37 min
